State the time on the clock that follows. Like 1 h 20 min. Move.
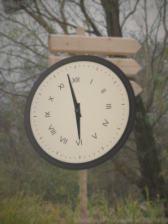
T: 5 h 58 min
